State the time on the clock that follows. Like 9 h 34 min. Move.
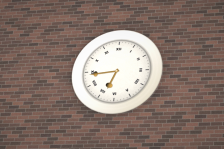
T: 6 h 44 min
